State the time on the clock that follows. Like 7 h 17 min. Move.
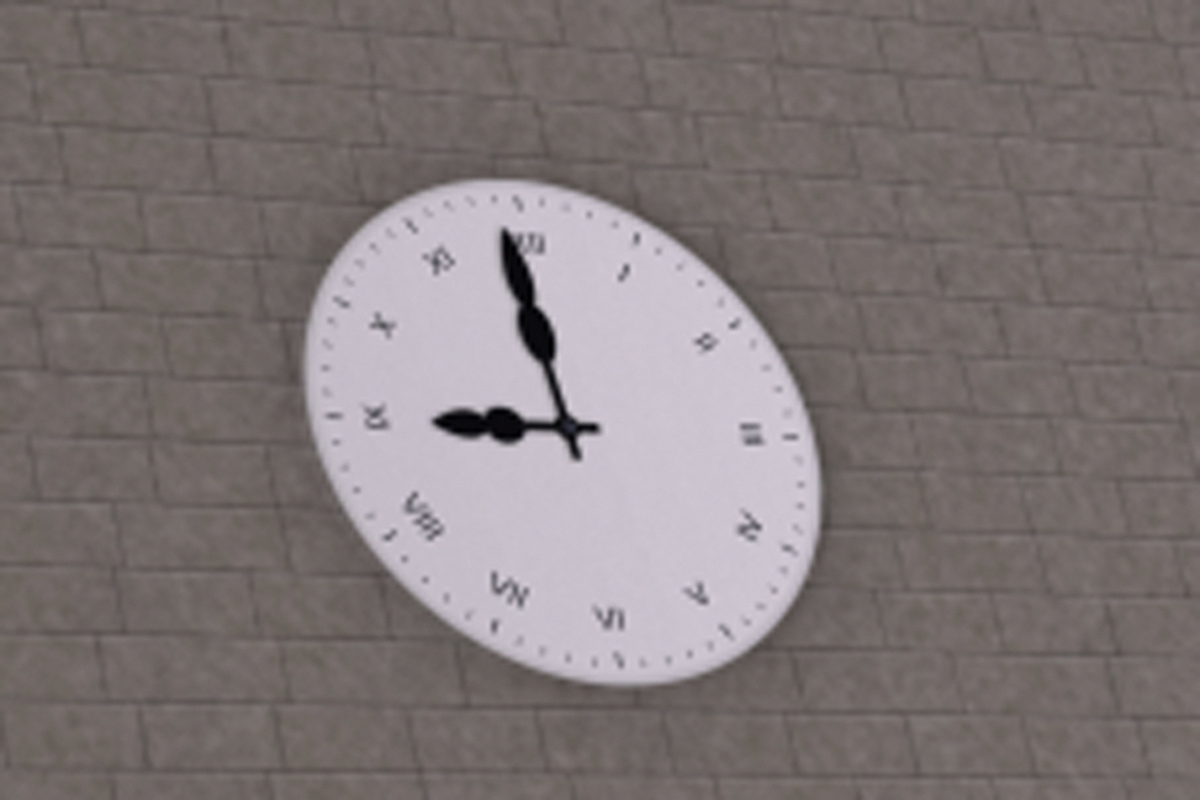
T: 8 h 59 min
